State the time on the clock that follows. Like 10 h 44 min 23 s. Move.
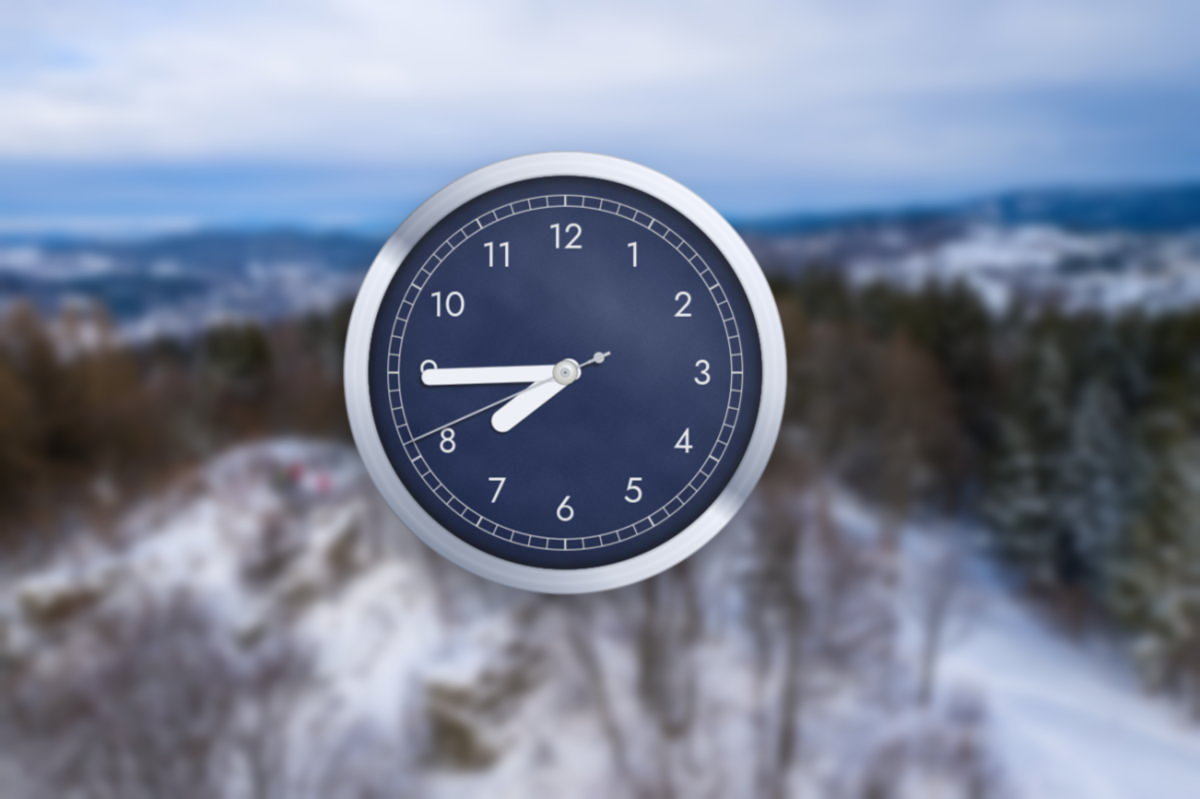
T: 7 h 44 min 41 s
